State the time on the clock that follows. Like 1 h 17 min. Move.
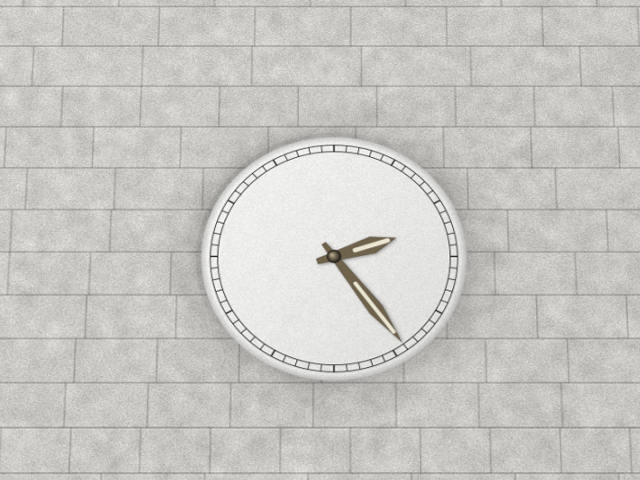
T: 2 h 24 min
